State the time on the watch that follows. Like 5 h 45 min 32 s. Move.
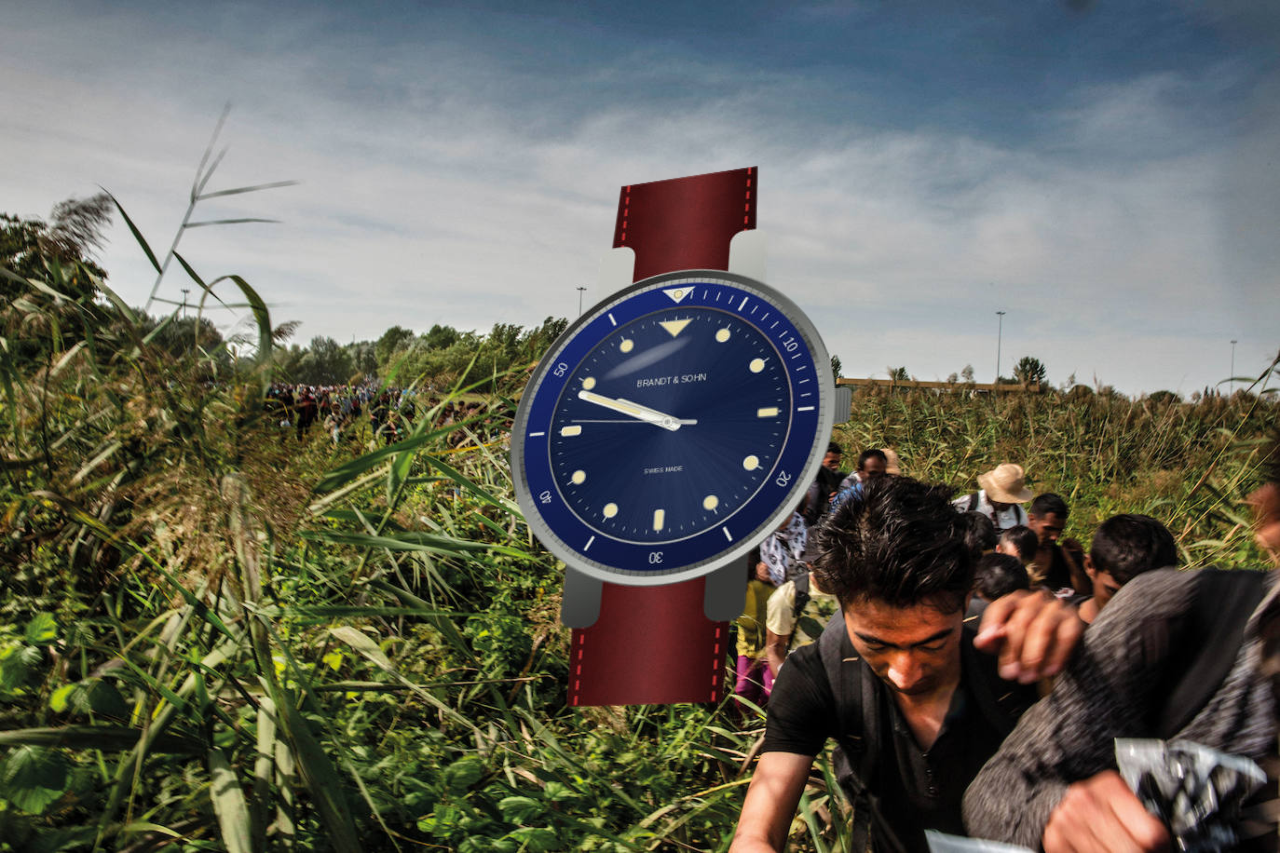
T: 9 h 48 min 46 s
